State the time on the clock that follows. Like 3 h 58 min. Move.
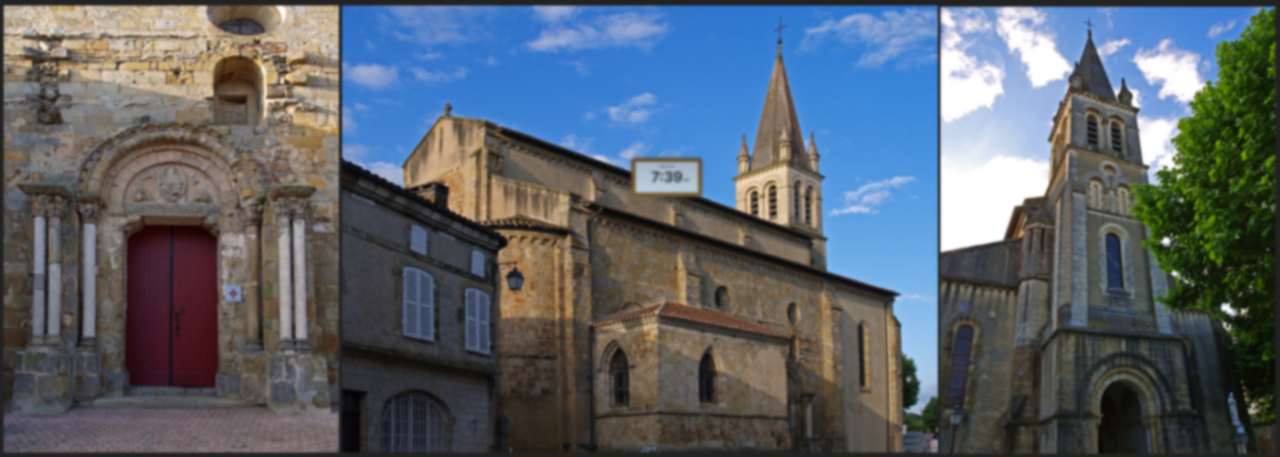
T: 7 h 39 min
